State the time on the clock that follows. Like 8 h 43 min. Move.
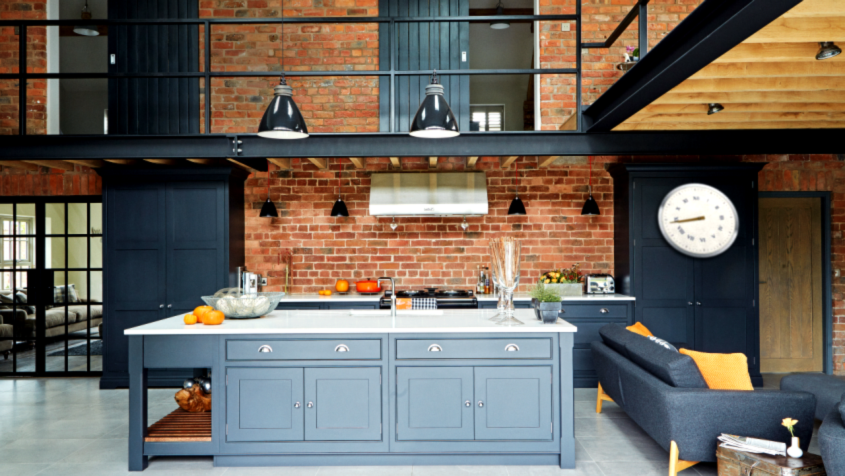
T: 8 h 44 min
